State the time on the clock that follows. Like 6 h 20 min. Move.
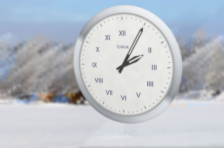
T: 2 h 05 min
